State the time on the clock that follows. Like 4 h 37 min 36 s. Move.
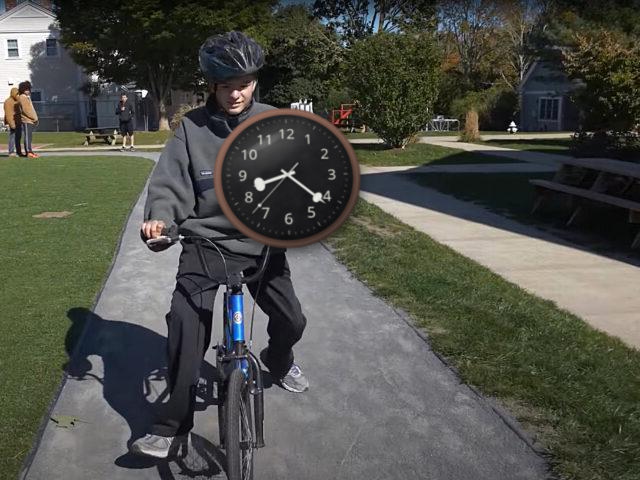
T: 8 h 21 min 37 s
